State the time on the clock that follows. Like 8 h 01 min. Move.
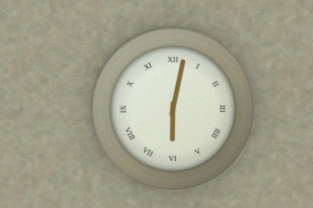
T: 6 h 02 min
